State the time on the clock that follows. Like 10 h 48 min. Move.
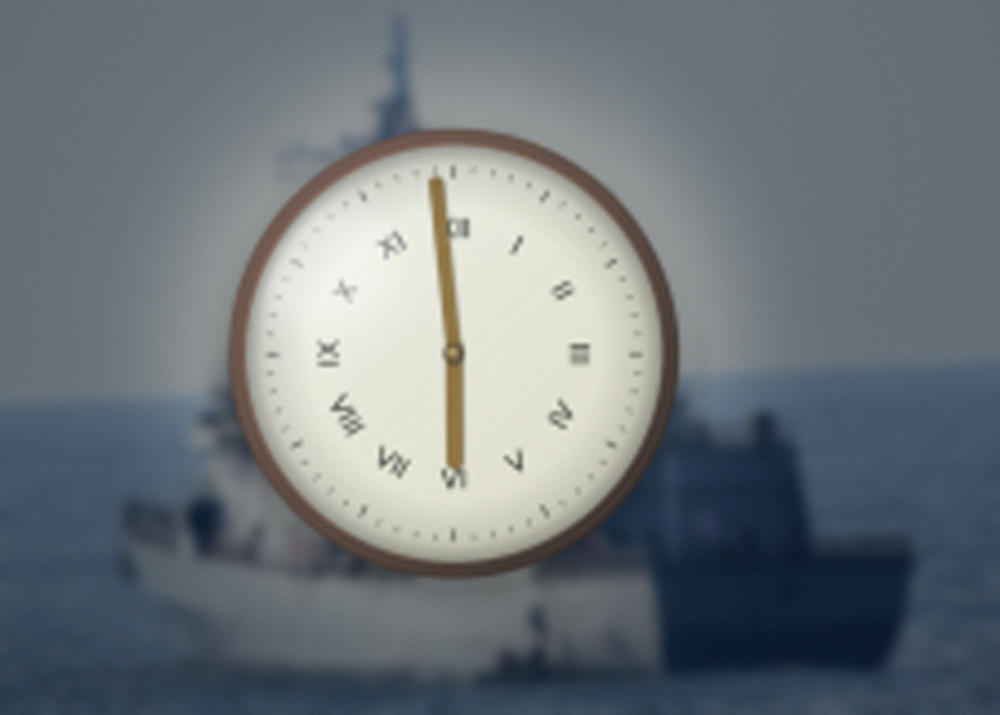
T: 5 h 59 min
